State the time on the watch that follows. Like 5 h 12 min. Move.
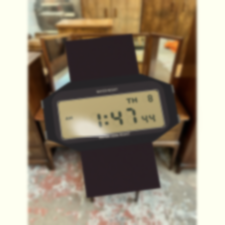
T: 1 h 47 min
